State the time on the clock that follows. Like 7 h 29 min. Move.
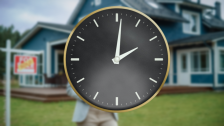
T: 2 h 01 min
